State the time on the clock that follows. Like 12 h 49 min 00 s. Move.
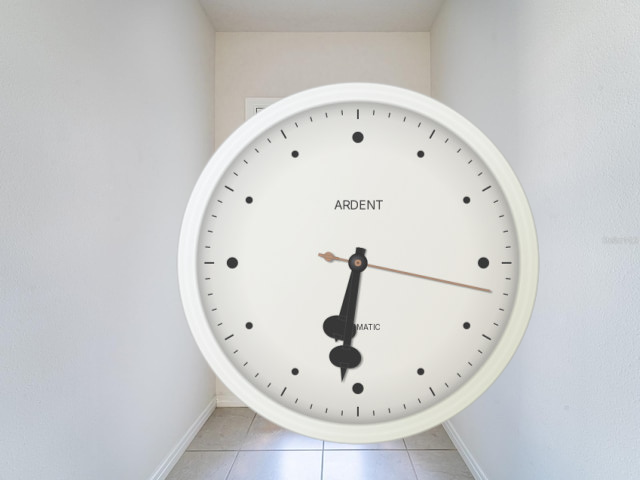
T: 6 h 31 min 17 s
